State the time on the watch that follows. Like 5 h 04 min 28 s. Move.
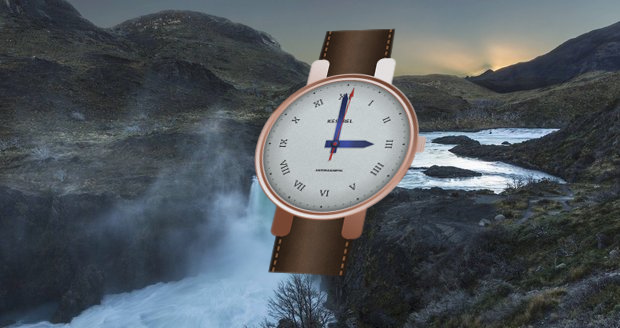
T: 3 h 00 min 01 s
